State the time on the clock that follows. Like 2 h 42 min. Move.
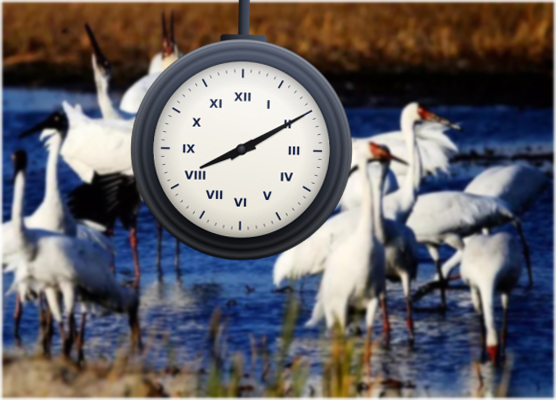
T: 8 h 10 min
